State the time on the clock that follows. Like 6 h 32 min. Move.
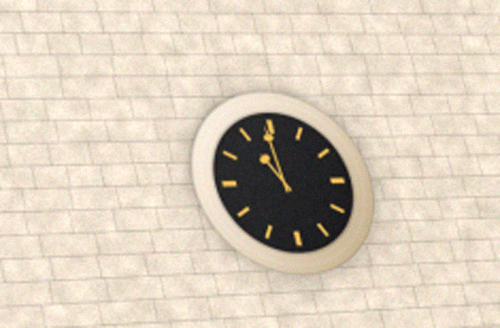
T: 10 h 59 min
